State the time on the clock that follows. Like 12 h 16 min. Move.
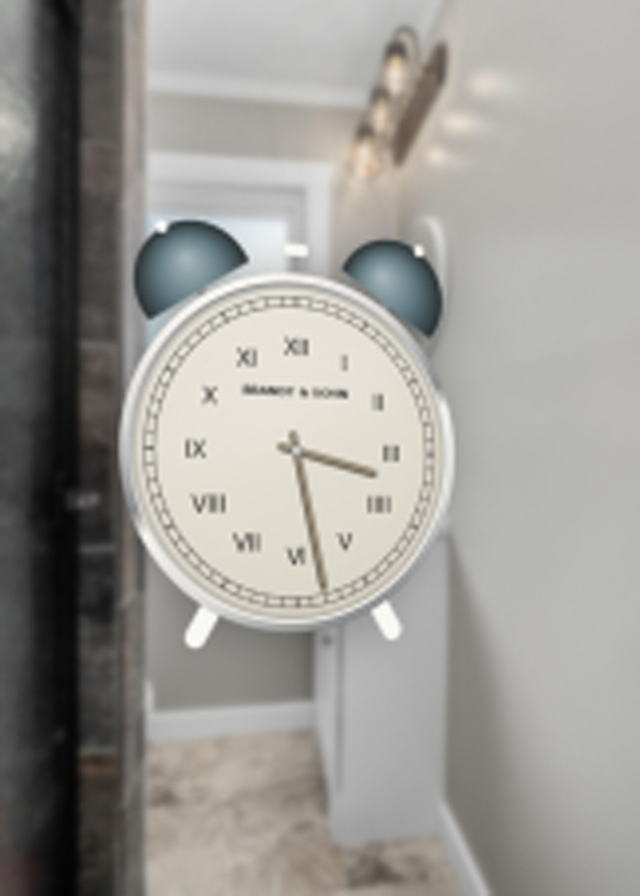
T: 3 h 28 min
